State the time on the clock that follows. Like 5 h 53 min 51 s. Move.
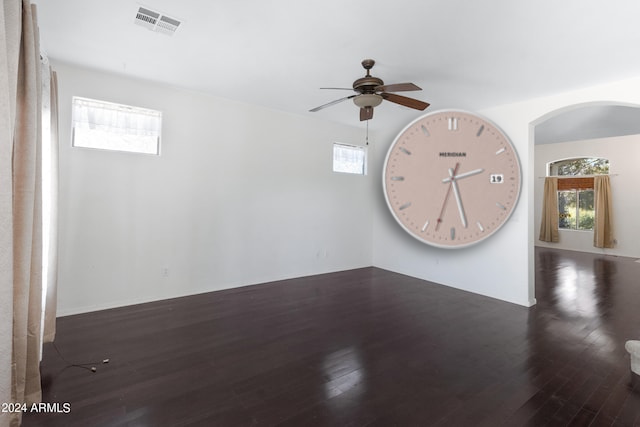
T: 2 h 27 min 33 s
